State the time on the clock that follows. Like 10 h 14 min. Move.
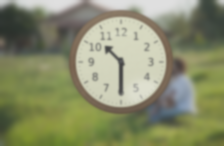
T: 10 h 30 min
